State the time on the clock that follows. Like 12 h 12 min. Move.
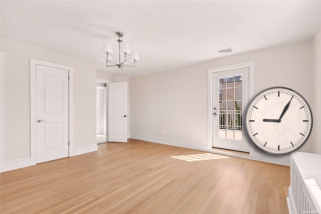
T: 9 h 05 min
